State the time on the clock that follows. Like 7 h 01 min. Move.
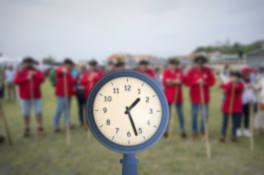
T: 1 h 27 min
